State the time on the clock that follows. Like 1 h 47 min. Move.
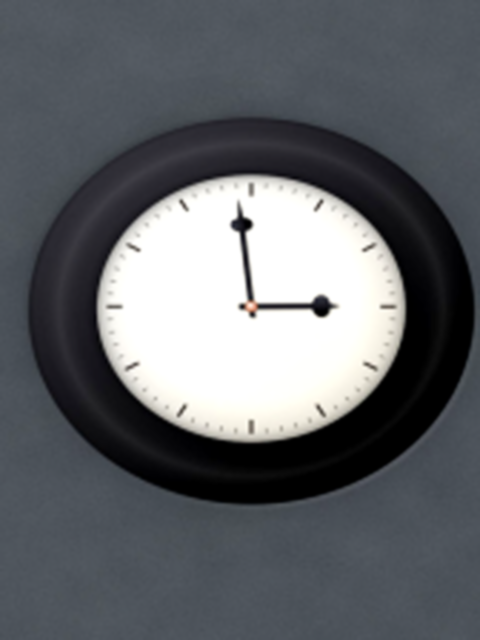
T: 2 h 59 min
